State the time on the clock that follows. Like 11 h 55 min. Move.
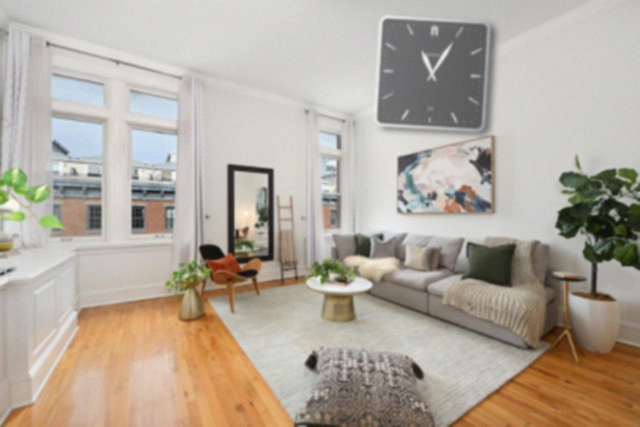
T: 11 h 05 min
